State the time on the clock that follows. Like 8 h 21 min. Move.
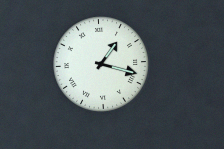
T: 1 h 18 min
